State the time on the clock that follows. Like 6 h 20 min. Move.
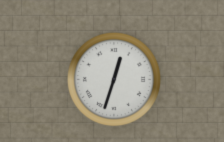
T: 12 h 33 min
